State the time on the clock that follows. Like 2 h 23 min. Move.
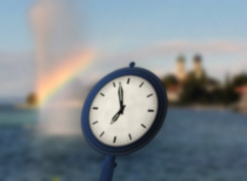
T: 6 h 57 min
